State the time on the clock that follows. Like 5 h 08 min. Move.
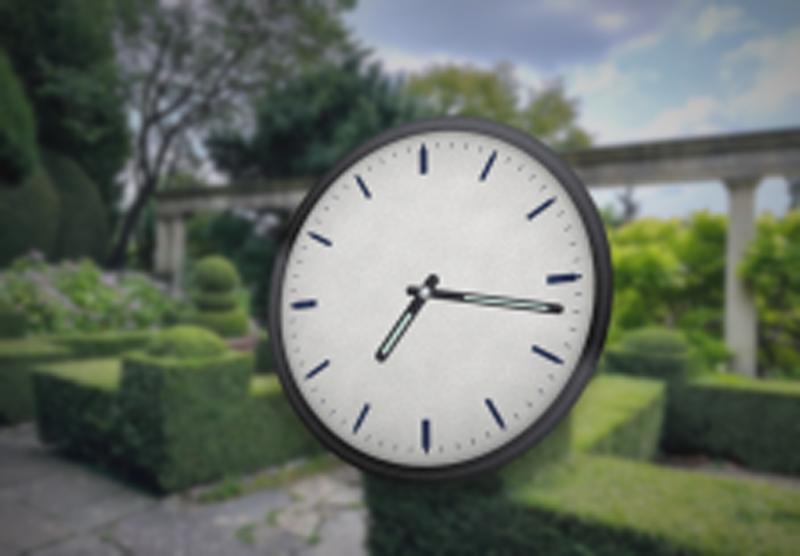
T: 7 h 17 min
